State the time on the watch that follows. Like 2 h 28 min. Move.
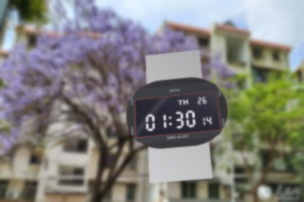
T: 1 h 30 min
